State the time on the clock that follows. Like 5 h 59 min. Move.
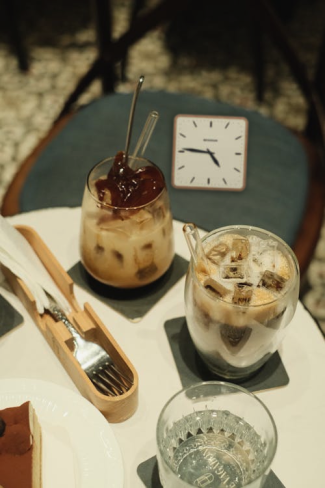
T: 4 h 46 min
